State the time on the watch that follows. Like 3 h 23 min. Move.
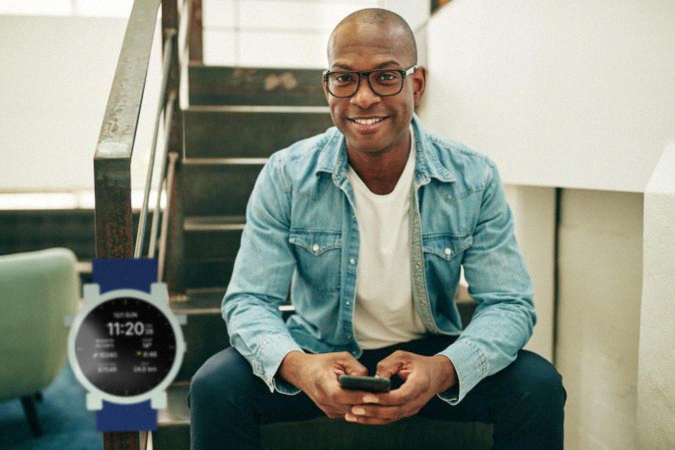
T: 11 h 20 min
